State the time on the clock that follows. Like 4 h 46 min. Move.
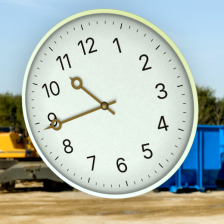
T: 10 h 44 min
